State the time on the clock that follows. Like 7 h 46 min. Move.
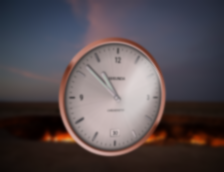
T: 10 h 52 min
